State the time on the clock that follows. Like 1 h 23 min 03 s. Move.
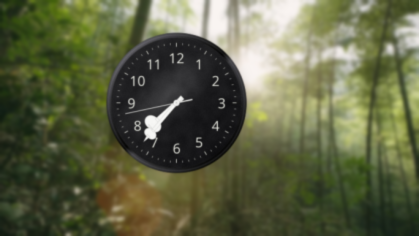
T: 7 h 36 min 43 s
